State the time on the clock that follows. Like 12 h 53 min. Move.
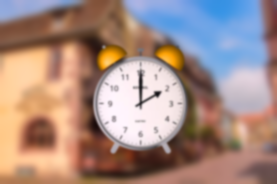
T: 2 h 00 min
